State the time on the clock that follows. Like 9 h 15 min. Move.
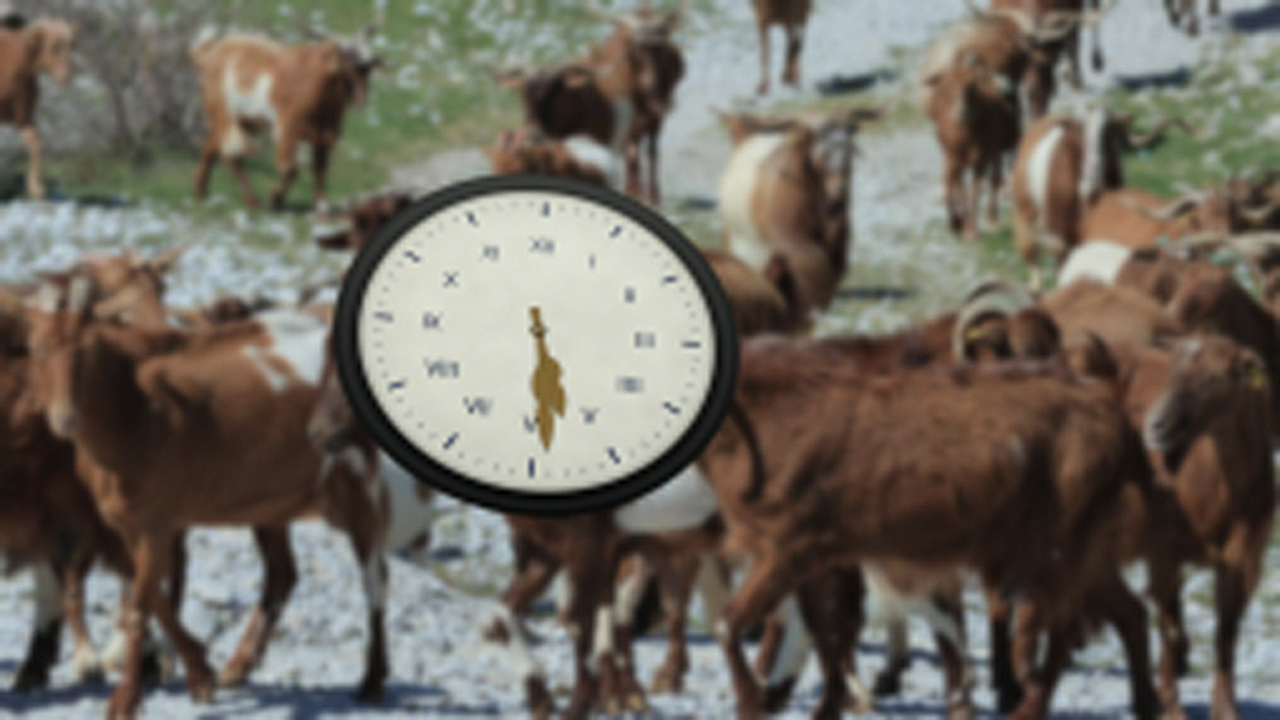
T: 5 h 29 min
